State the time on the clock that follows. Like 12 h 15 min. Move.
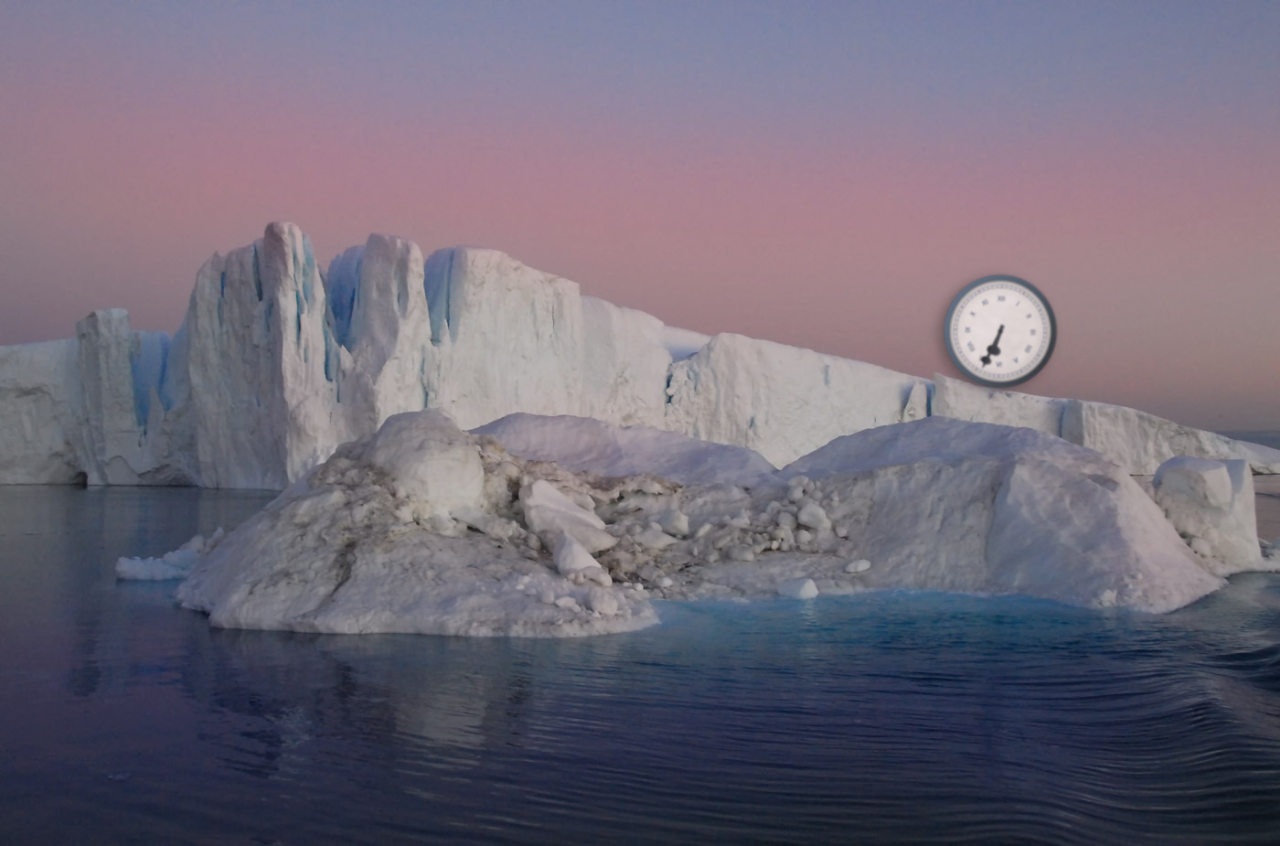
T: 6 h 34 min
